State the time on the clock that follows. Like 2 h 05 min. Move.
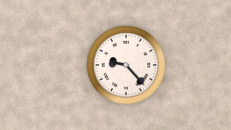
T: 9 h 23 min
